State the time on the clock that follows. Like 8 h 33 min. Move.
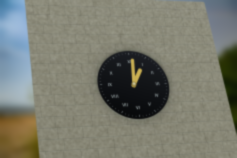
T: 1 h 01 min
